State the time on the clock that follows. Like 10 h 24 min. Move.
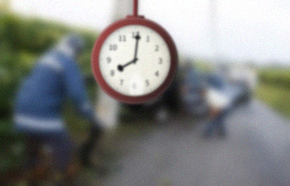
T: 8 h 01 min
